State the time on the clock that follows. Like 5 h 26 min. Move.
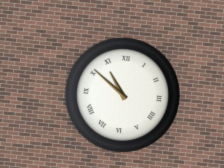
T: 10 h 51 min
